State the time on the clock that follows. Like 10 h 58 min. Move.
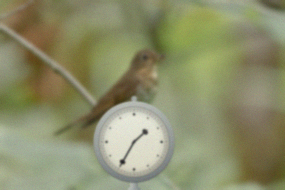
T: 1 h 35 min
